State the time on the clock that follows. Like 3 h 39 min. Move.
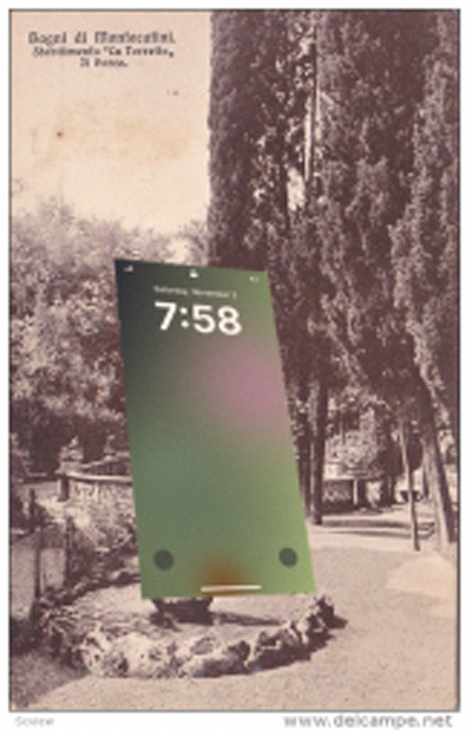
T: 7 h 58 min
